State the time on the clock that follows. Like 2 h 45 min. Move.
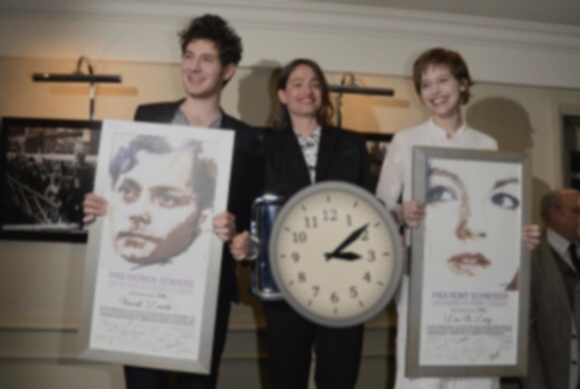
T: 3 h 09 min
